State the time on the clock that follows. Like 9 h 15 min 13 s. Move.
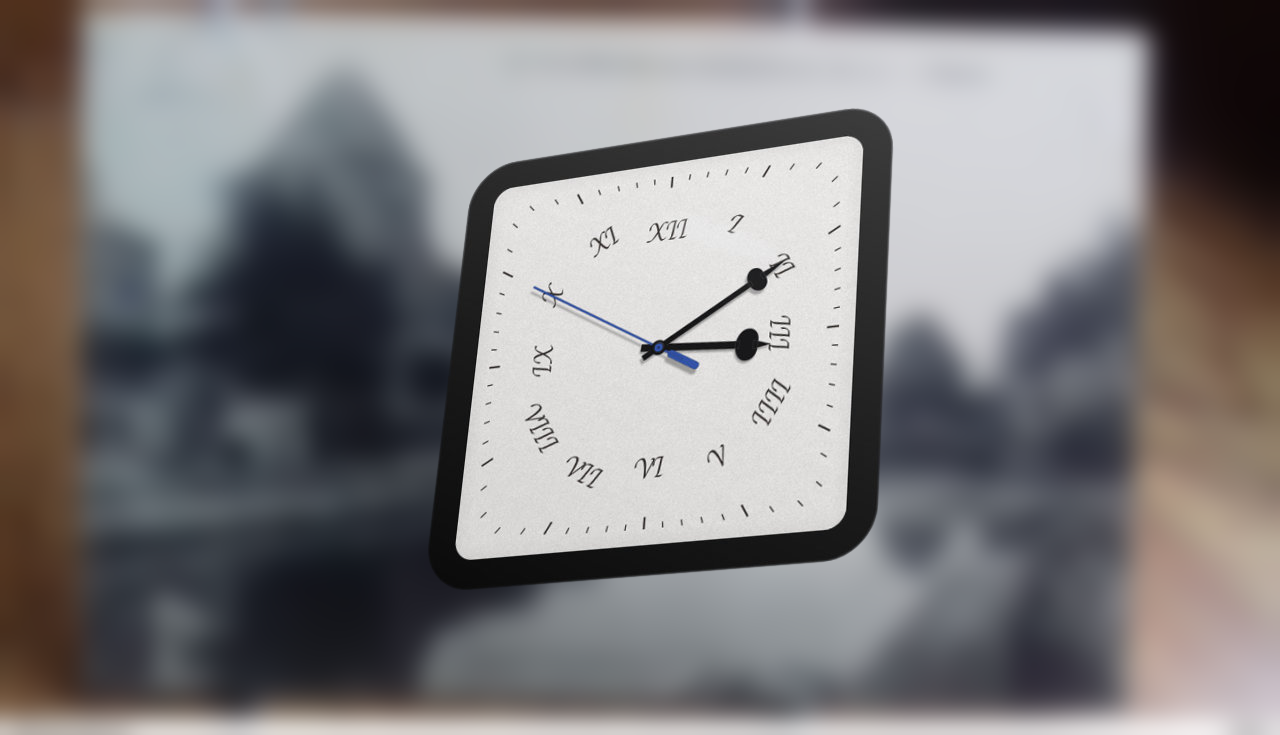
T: 3 h 09 min 50 s
